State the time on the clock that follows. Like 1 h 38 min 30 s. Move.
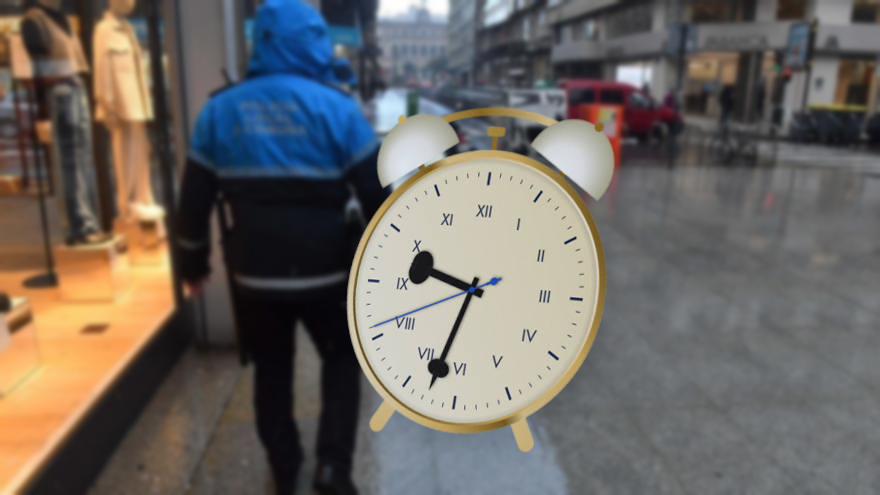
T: 9 h 32 min 41 s
